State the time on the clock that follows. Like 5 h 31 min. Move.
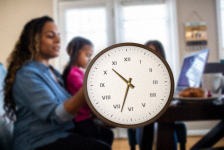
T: 10 h 33 min
